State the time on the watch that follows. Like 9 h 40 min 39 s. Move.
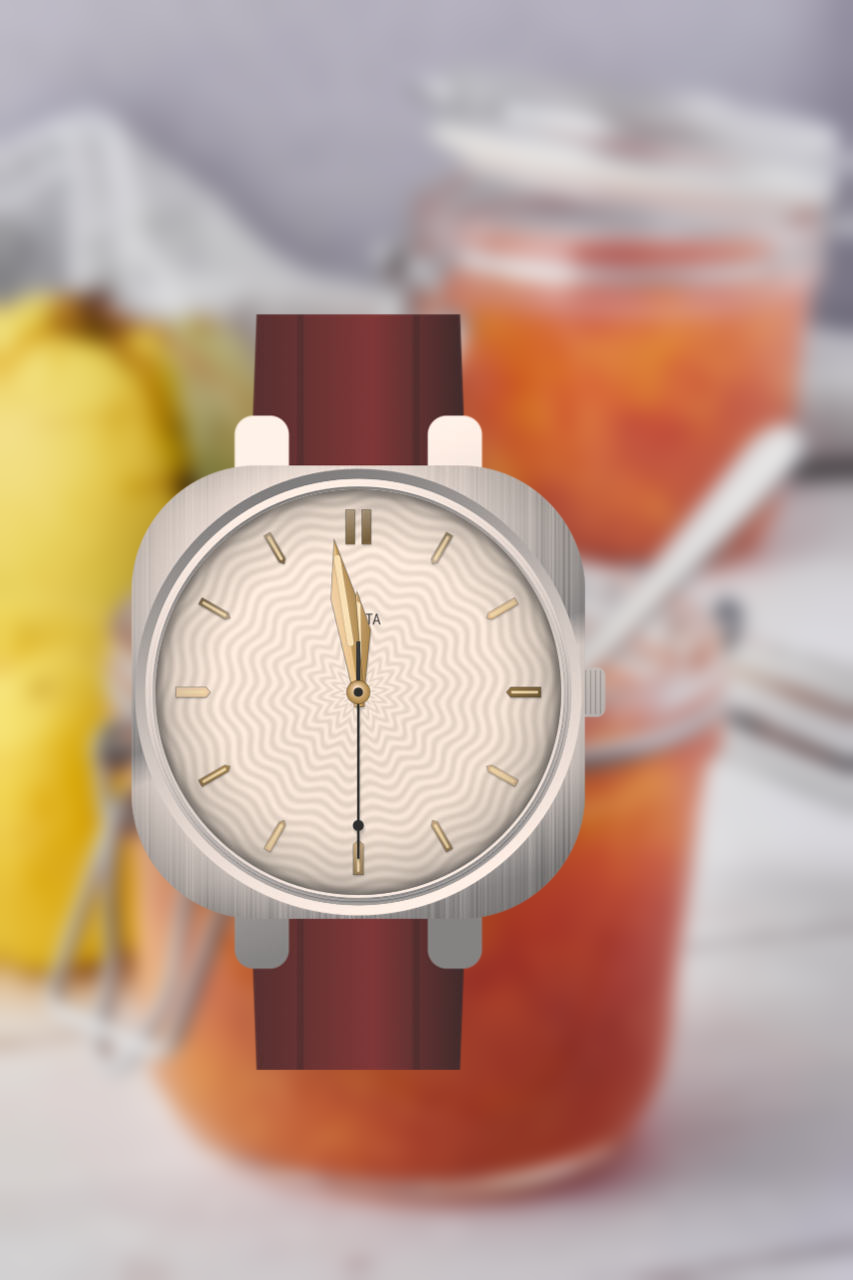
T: 11 h 58 min 30 s
